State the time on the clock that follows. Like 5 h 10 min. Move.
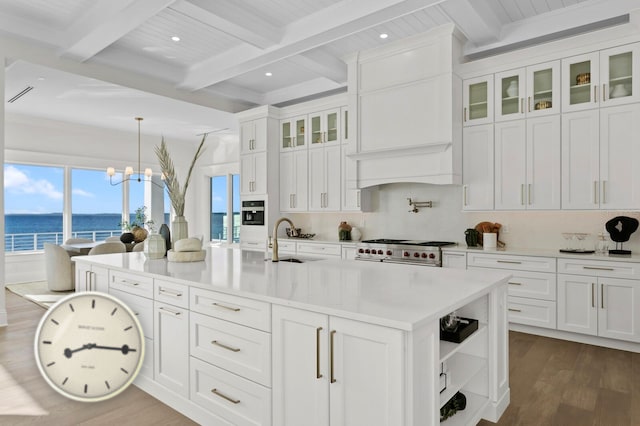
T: 8 h 15 min
